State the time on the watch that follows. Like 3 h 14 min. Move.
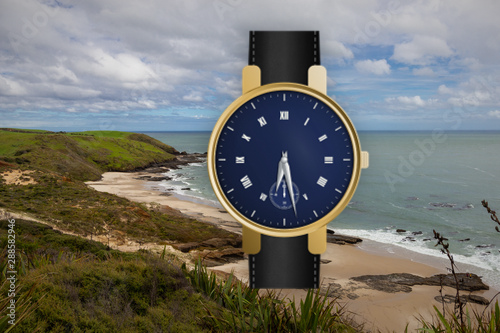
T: 6 h 28 min
